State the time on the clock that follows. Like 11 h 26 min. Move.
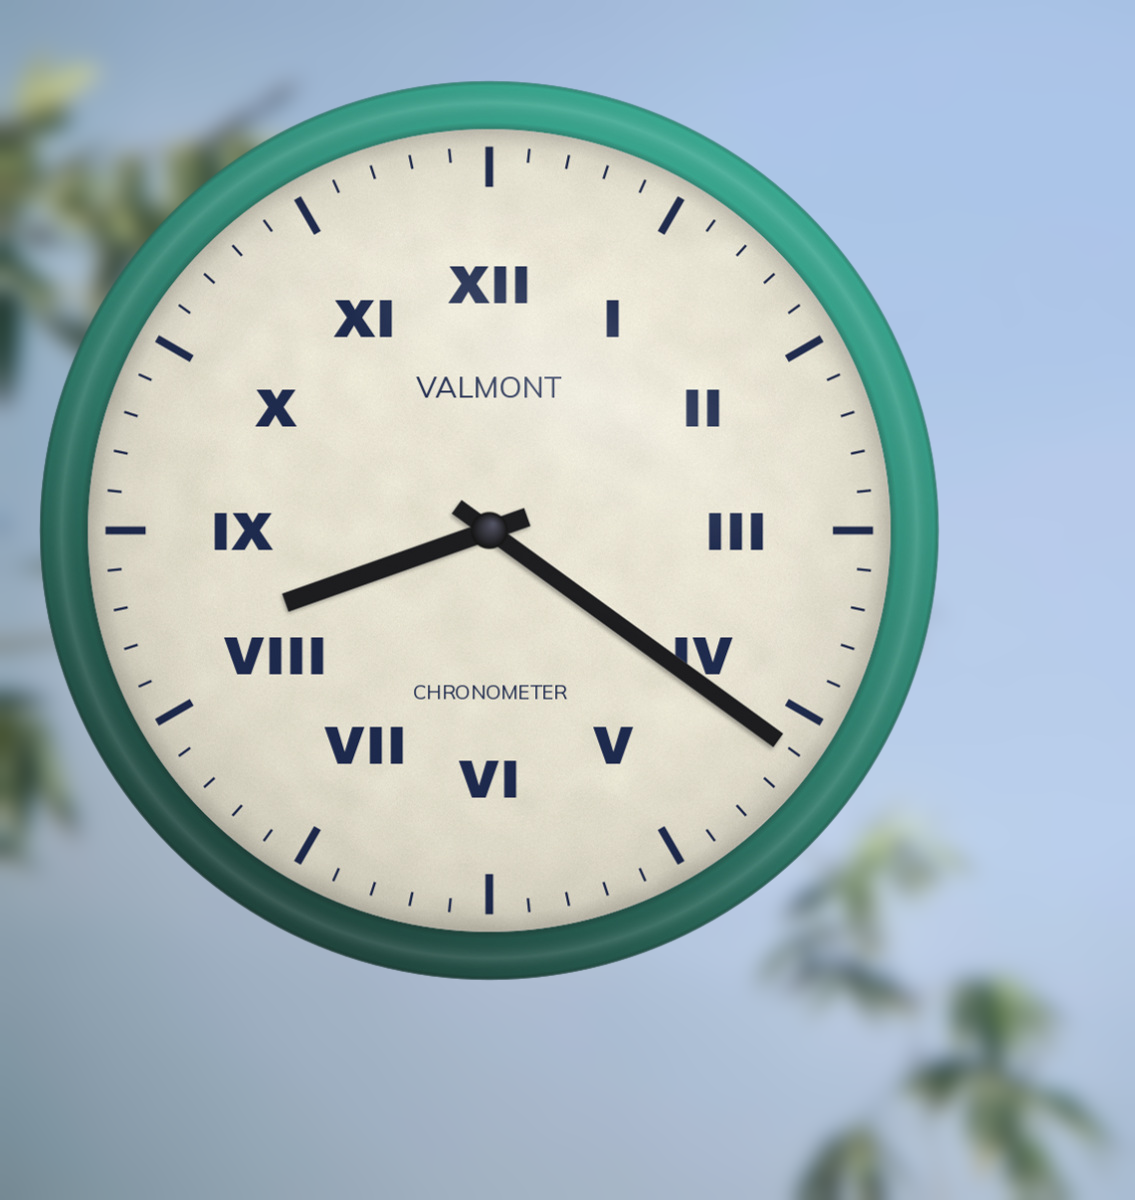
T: 8 h 21 min
